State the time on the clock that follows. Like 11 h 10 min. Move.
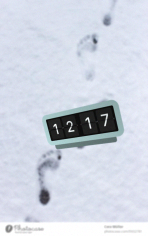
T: 12 h 17 min
